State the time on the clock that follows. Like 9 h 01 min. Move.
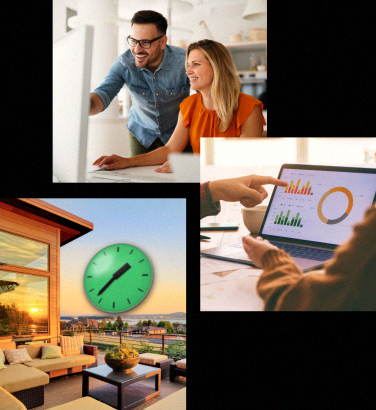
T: 1 h 37 min
